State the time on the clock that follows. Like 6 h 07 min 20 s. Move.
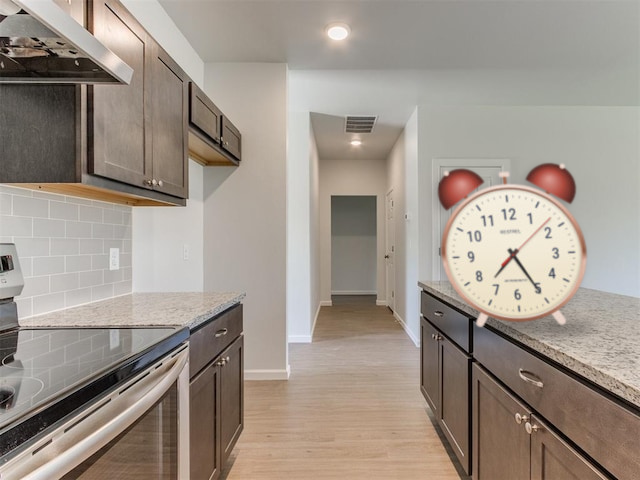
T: 7 h 25 min 08 s
